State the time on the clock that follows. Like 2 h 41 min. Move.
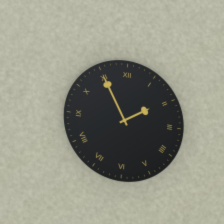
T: 1 h 55 min
